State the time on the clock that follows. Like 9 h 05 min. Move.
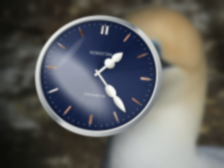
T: 1 h 23 min
